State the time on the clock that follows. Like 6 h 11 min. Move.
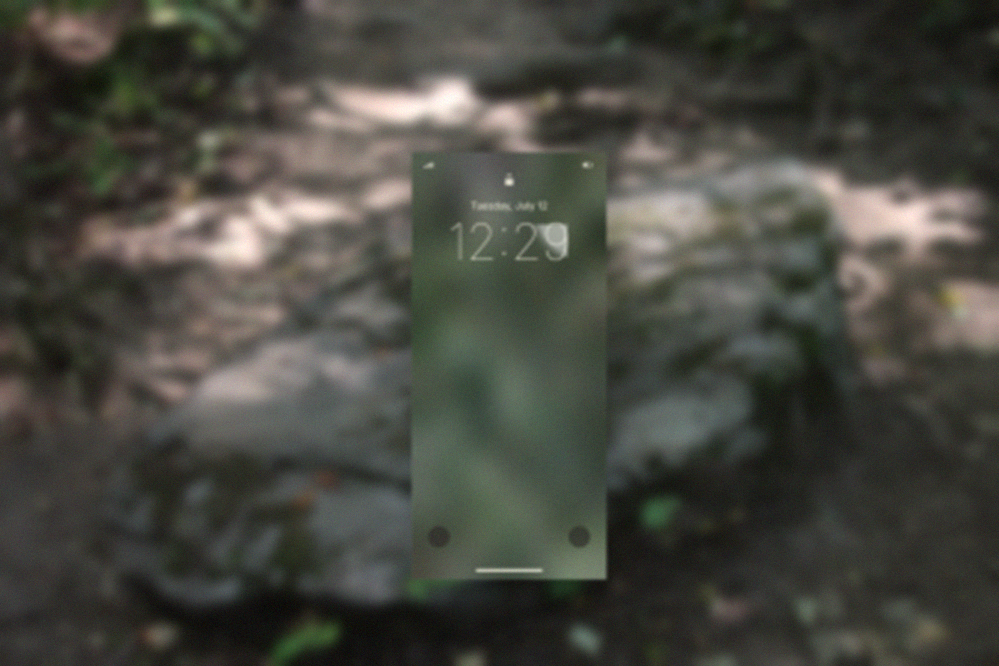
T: 12 h 29 min
